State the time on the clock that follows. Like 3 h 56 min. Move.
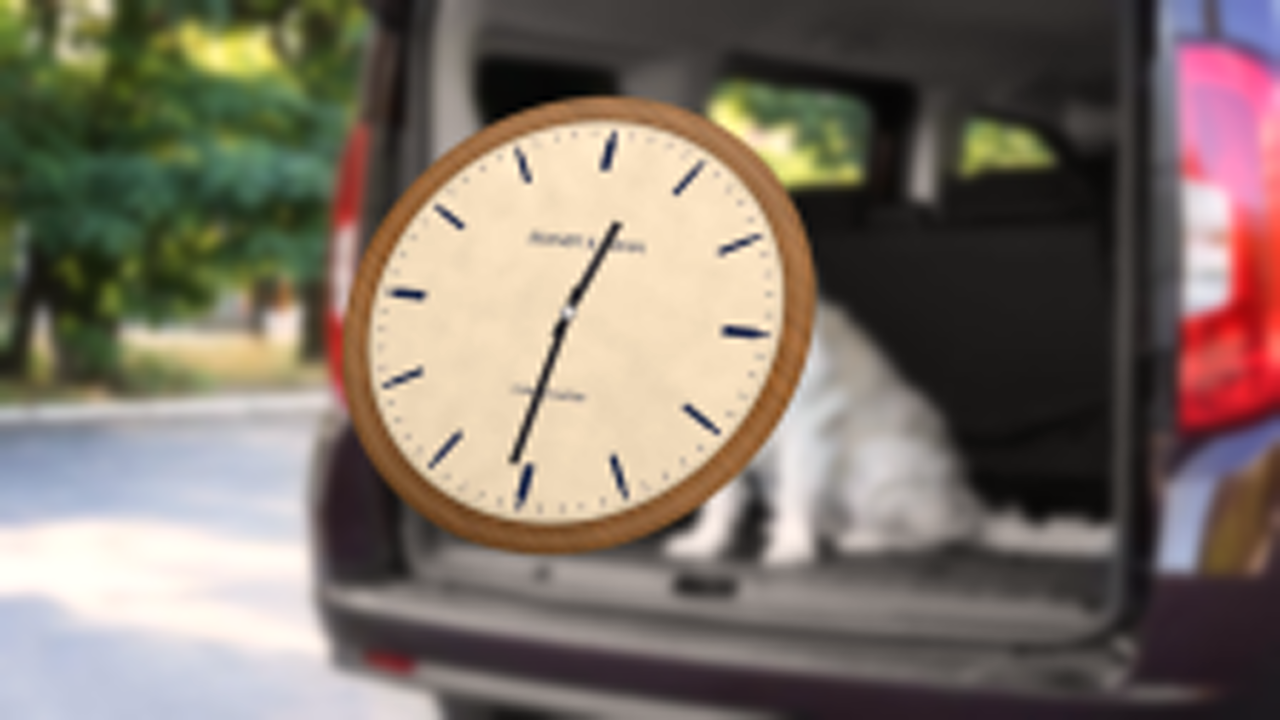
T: 12 h 31 min
